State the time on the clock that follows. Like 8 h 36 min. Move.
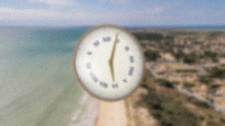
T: 6 h 04 min
